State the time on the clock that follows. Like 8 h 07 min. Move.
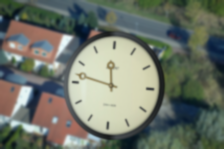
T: 11 h 47 min
